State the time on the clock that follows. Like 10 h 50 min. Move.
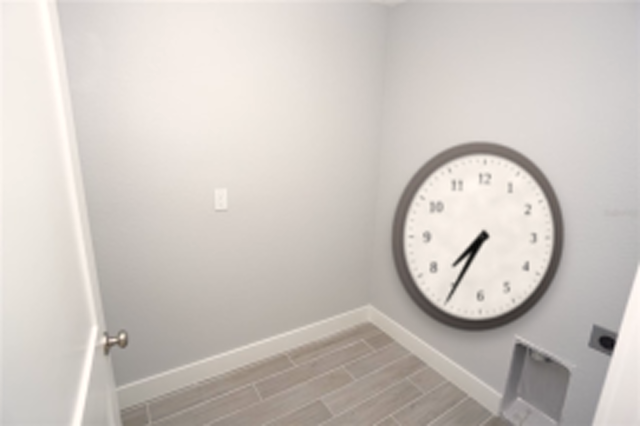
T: 7 h 35 min
